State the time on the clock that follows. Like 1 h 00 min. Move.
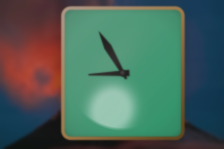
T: 8 h 55 min
